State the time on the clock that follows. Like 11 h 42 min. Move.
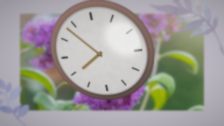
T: 7 h 53 min
